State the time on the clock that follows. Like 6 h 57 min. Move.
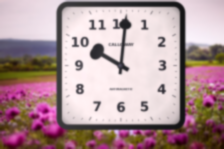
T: 10 h 01 min
